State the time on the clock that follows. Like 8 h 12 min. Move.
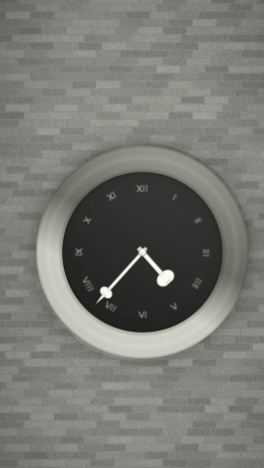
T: 4 h 37 min
